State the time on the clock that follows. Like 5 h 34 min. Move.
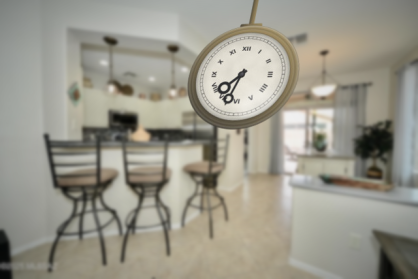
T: 7 h 33 min
